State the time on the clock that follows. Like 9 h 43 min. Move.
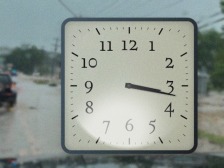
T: 3 h 17 min
